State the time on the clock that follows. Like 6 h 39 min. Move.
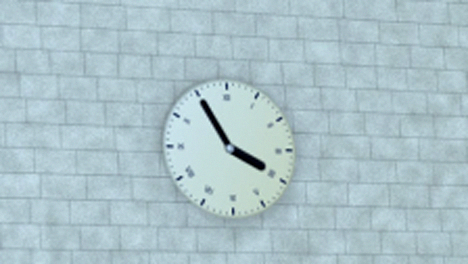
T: 3 h 55 min
